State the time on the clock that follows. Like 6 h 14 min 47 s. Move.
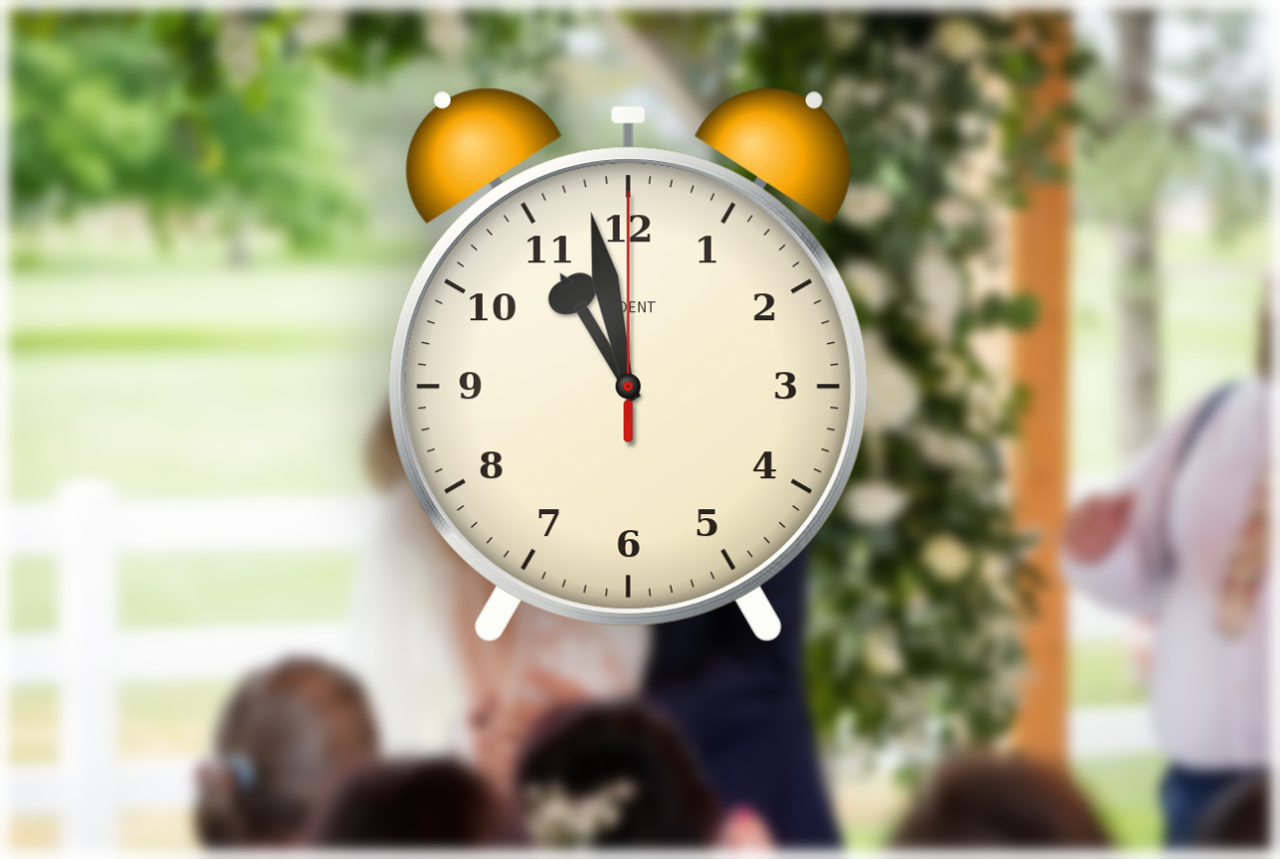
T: 10 h 58 min 00 s
